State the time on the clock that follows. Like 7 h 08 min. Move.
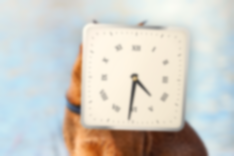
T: 4 h 31 min
